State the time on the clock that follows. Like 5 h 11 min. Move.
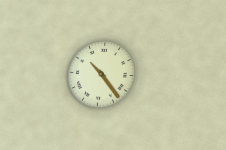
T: 10 h 23 min
